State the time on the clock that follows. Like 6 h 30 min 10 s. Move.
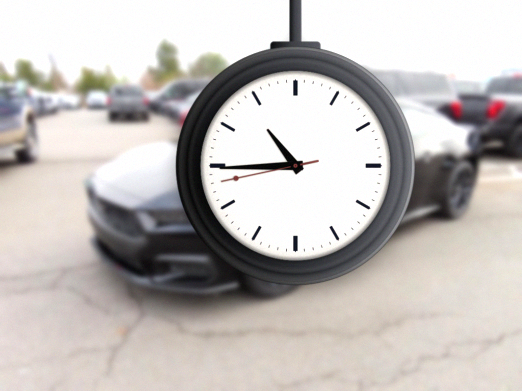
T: 10 h 44 min 43 s
